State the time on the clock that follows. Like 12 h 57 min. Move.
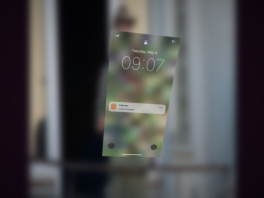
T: 9 h 07 min
